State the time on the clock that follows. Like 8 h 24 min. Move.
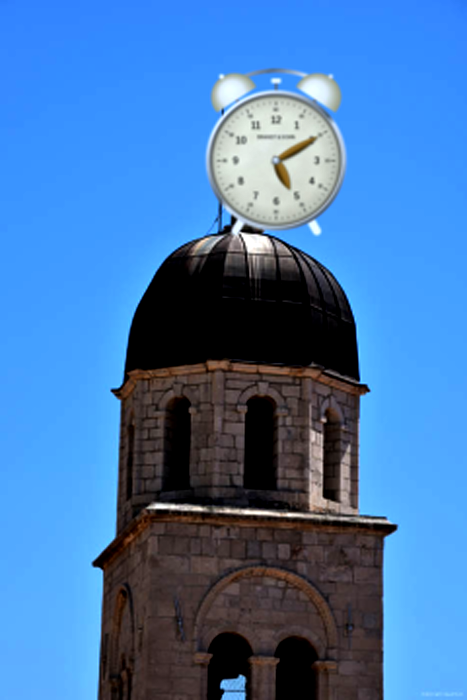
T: 5 h 10 min
